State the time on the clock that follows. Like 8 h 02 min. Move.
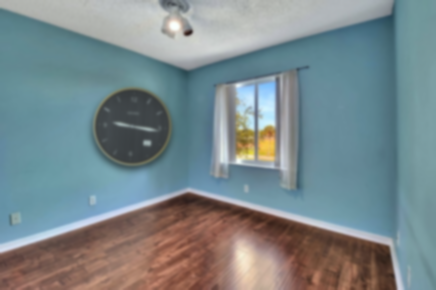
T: 9 h 16 min
